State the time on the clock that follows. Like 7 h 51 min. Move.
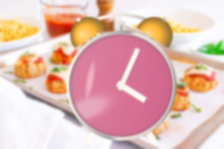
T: 4 h 04 min
